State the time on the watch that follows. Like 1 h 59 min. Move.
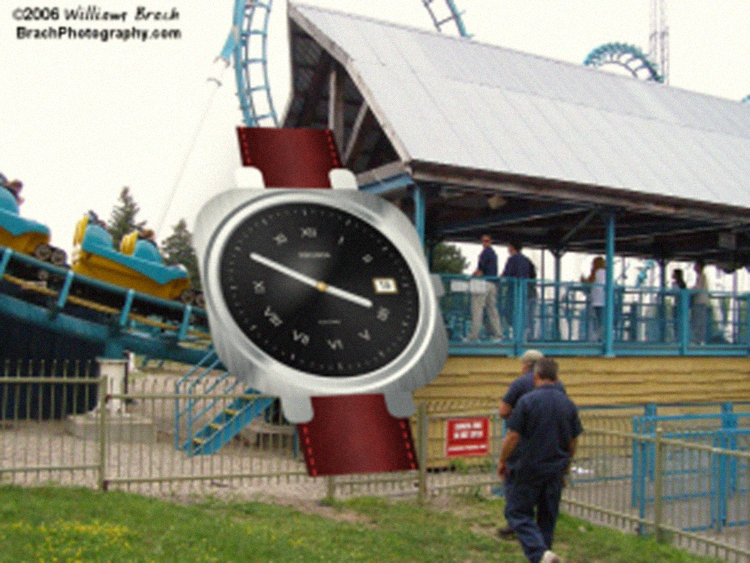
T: 3 h 50 min
